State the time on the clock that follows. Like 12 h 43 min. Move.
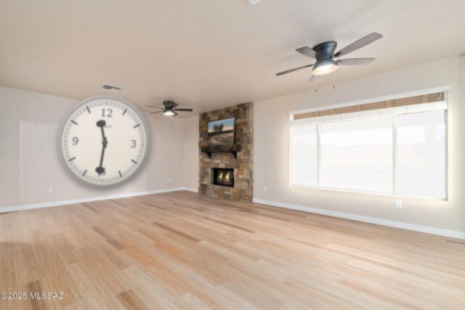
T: 11 h 31 min
